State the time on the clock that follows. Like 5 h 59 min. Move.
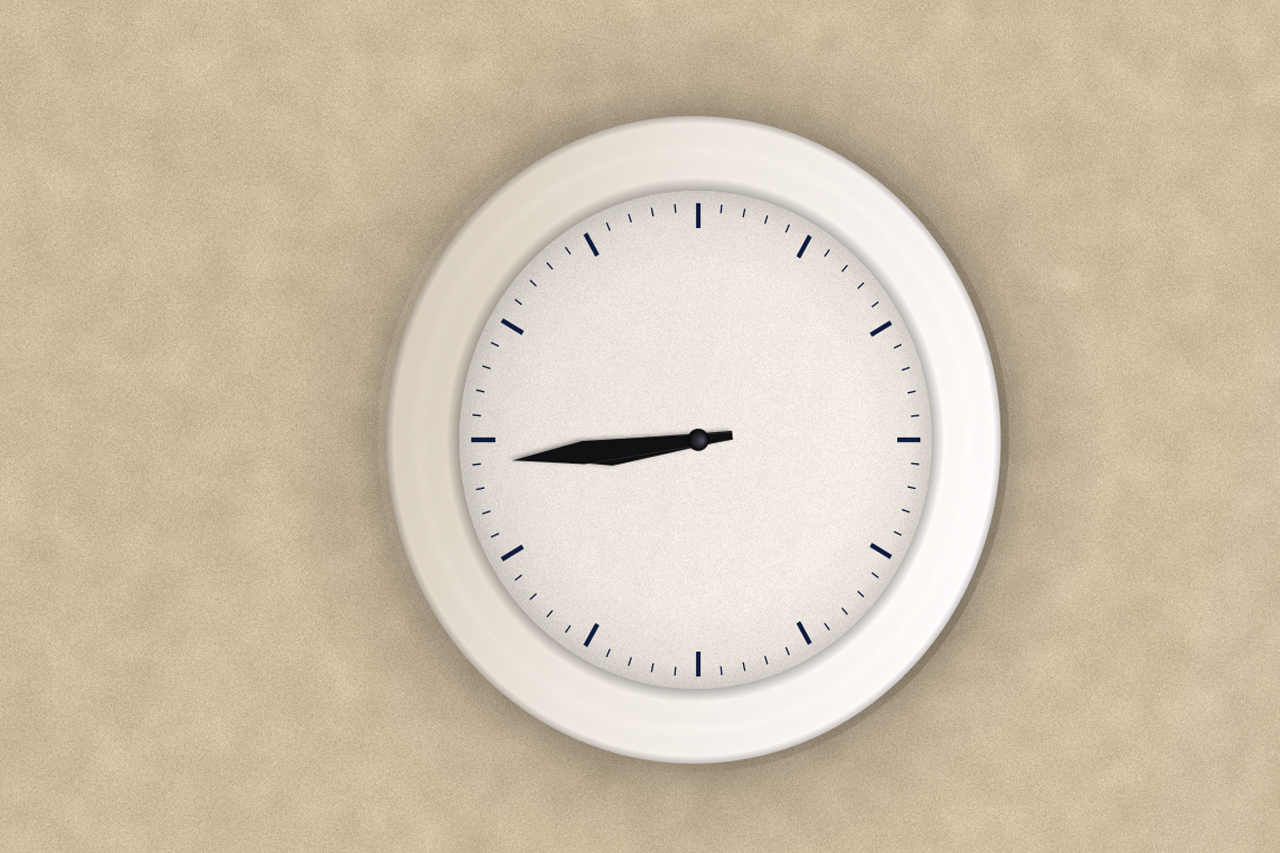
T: 8 h 44 min
